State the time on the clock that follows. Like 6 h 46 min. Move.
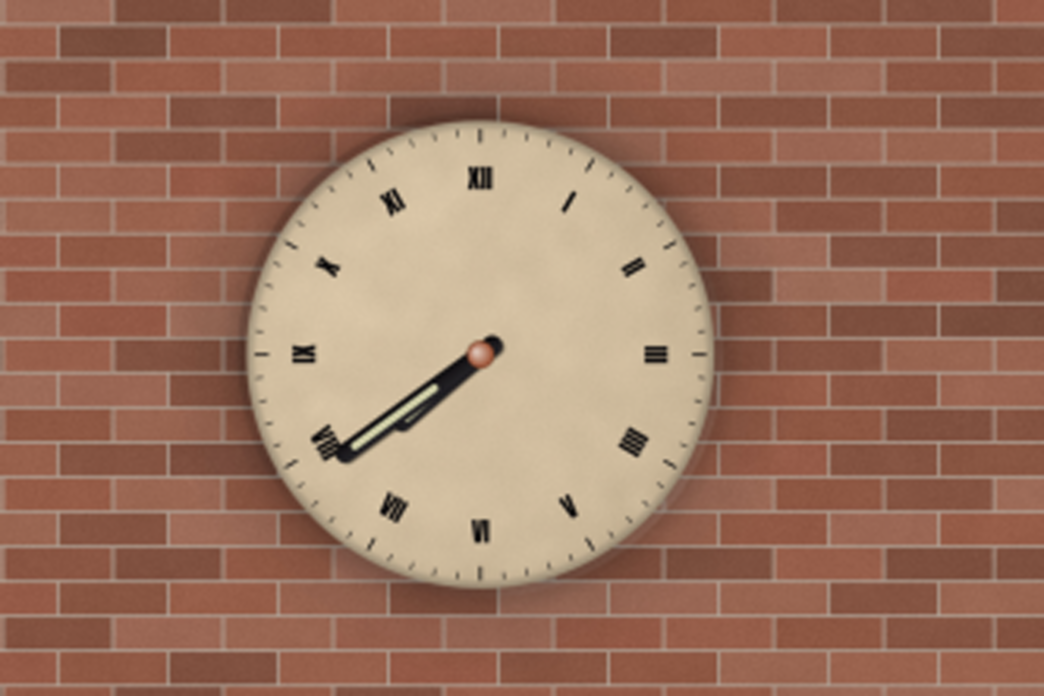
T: 7 h 39 min
